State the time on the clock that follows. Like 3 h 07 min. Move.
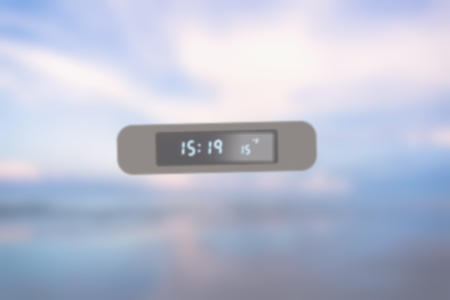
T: 15 h 19 min
